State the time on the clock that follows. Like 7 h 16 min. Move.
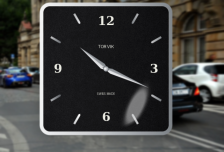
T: 10 h 19 min
